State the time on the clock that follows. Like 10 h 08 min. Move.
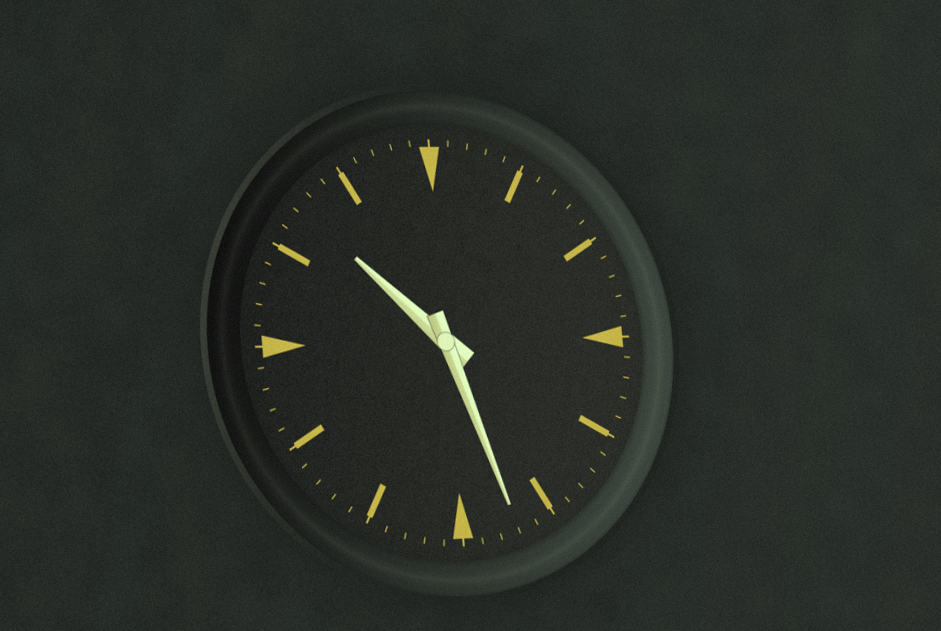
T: 10 h 27 min
